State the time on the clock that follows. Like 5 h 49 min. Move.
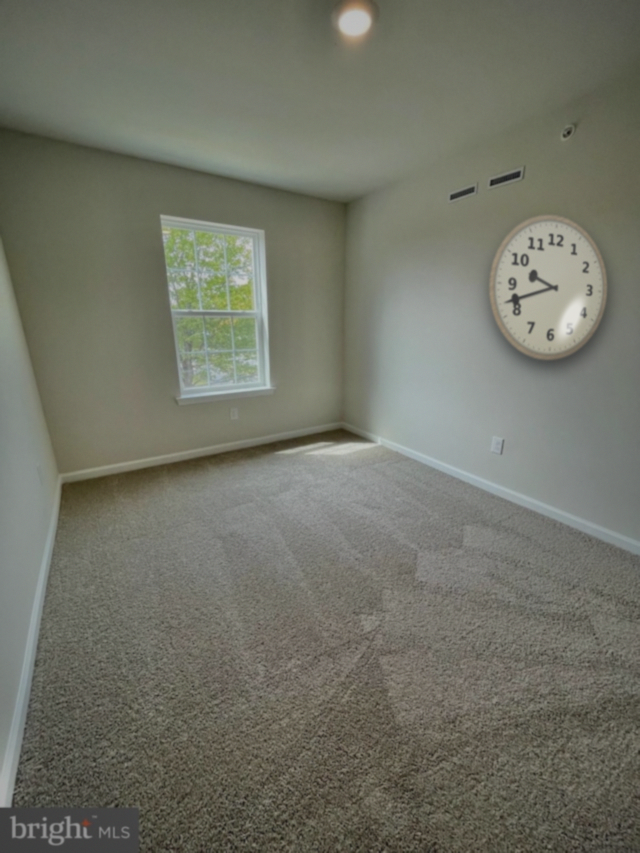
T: 9 h 42 min
